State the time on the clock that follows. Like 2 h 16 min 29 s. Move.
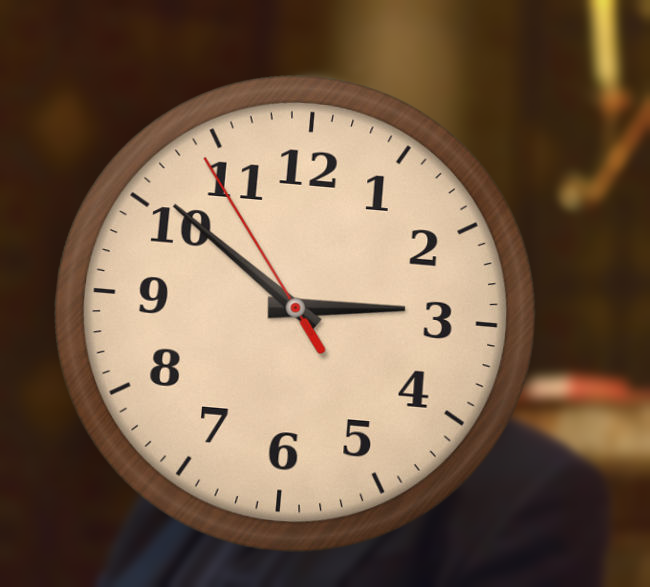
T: 2 h 50 min 54 s
